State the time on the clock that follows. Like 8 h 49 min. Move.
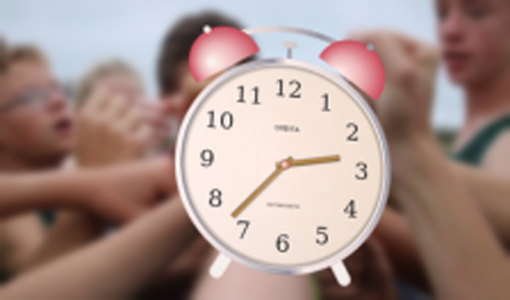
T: 2 h 37 min
